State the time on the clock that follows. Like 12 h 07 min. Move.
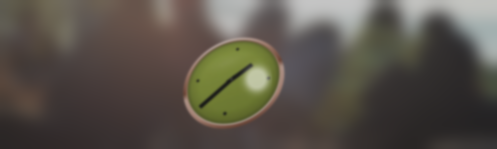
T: 1 h 37 min
